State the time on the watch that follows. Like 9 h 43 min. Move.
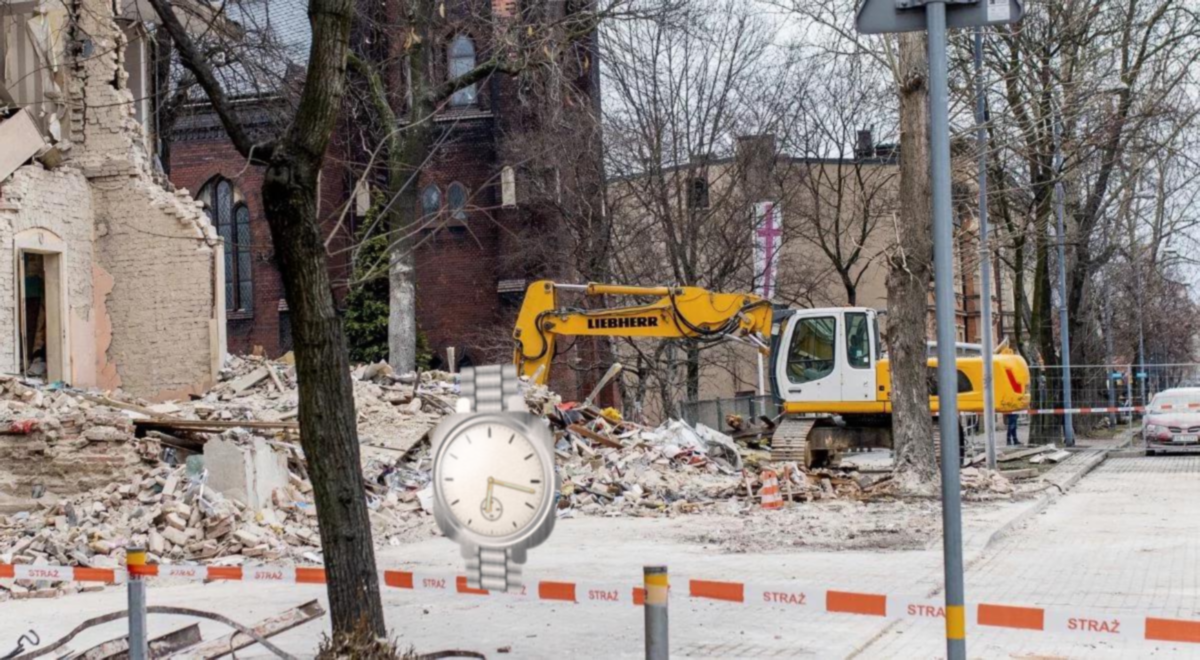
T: 6 h 17 min
